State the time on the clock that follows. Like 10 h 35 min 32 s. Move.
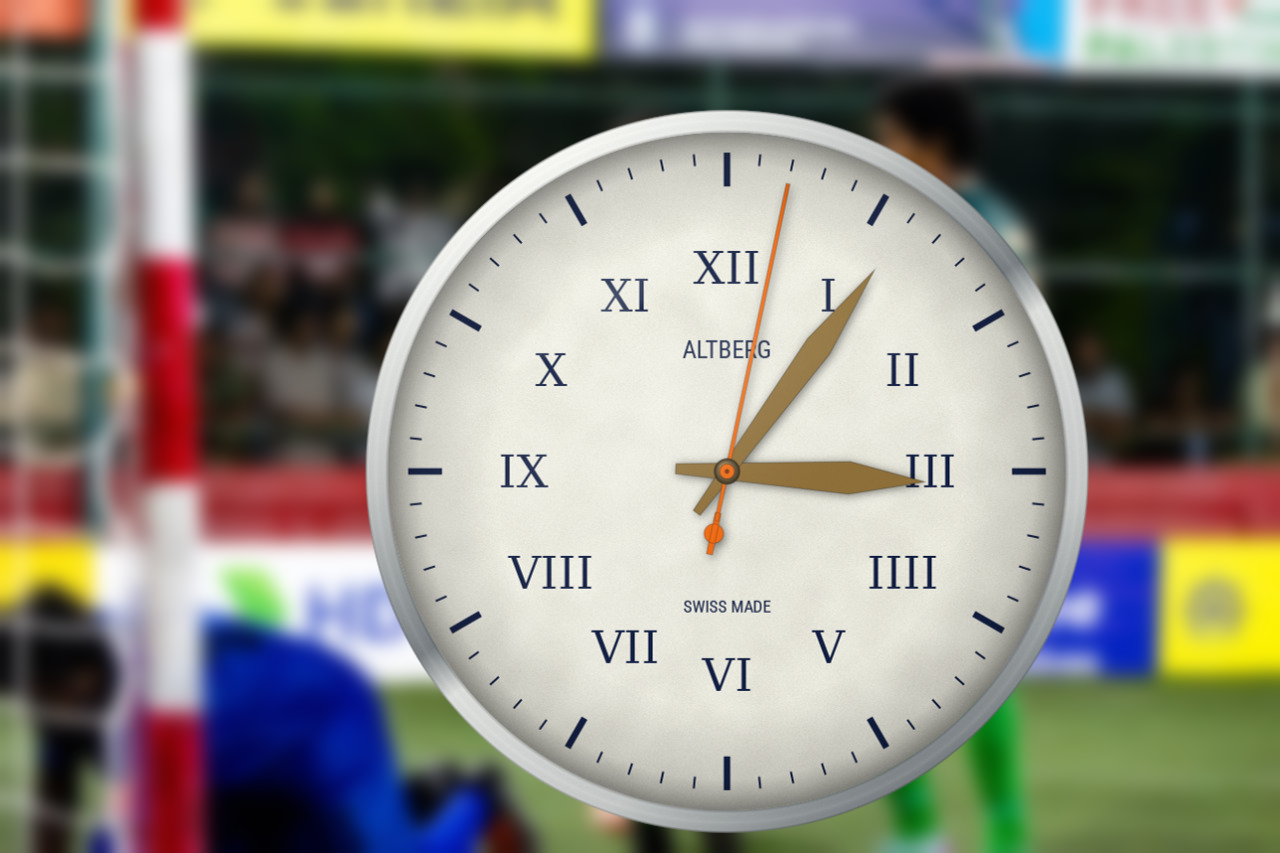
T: 3 h 06 min 02 s
